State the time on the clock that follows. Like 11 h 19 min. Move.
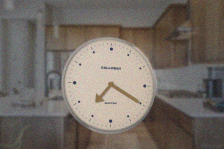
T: 7 h 20 min
